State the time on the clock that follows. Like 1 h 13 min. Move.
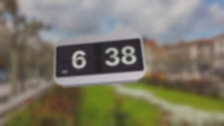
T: 6 h 38 min
